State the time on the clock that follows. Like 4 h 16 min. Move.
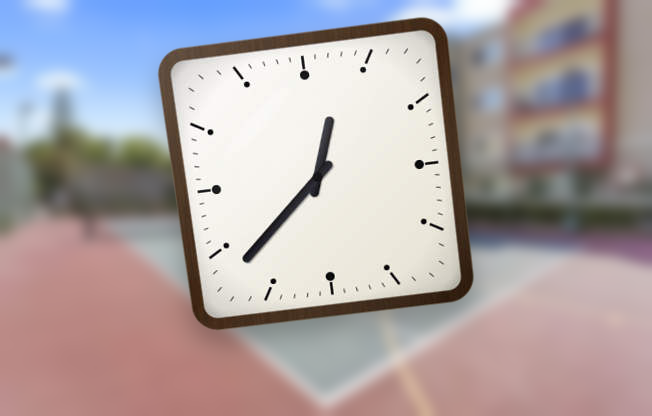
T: 12 h 38 min
